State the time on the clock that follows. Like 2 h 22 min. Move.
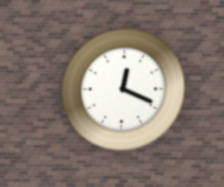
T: 12 h 19 min
